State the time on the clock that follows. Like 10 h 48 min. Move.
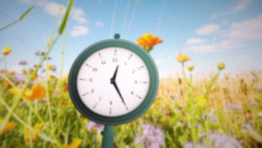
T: 12 h 25 min
